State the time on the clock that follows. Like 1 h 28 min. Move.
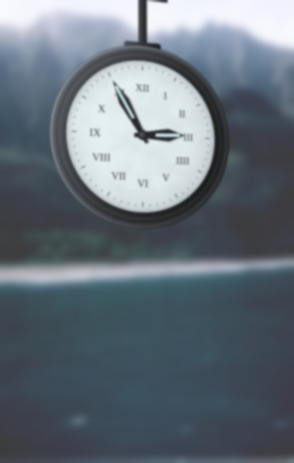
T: 2 h 55 min
